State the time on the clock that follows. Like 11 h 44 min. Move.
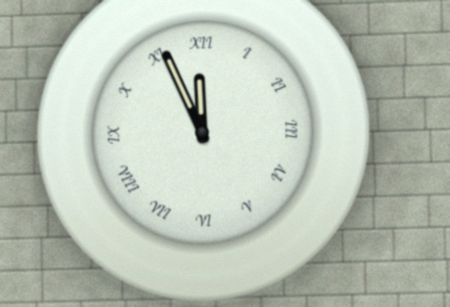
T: 11 h 56 min
